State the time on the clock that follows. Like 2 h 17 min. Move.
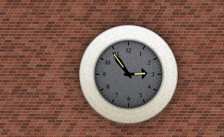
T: 2 h 54 min
